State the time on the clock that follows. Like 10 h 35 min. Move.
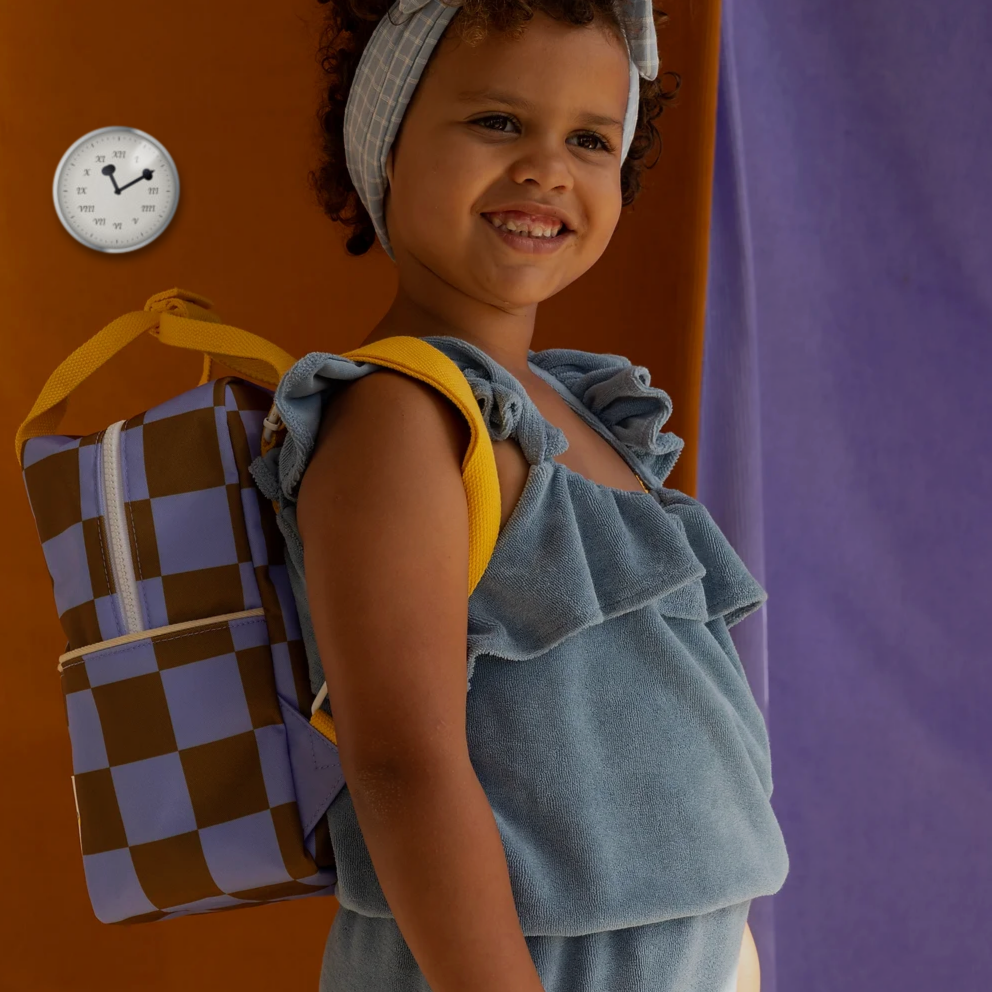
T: 11 h 10 min
